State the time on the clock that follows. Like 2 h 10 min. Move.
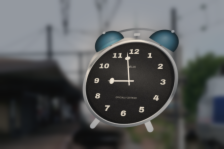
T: 8 h 58 min
